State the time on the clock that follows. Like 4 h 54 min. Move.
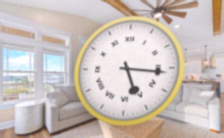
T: 5 h 16 min
